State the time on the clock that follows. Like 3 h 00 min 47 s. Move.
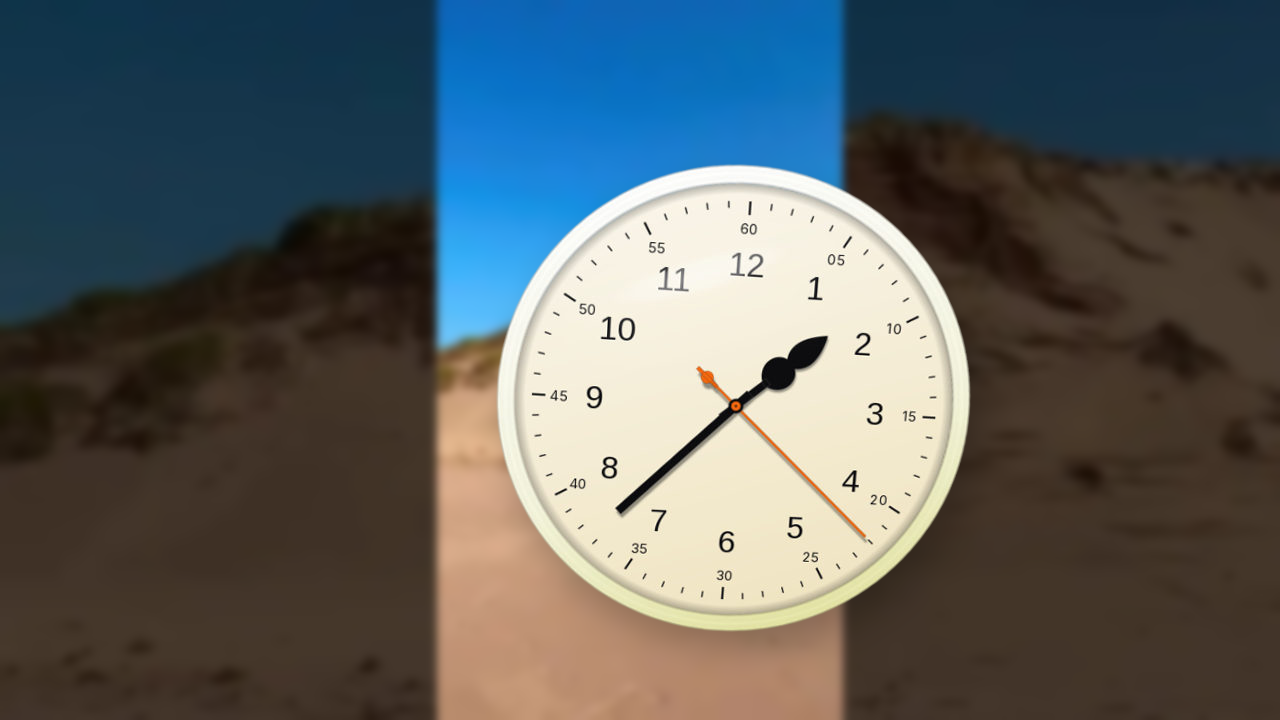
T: 1 h 37 min 22 s
